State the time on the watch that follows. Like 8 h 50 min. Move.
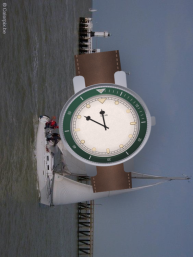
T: 11 h 51 min
